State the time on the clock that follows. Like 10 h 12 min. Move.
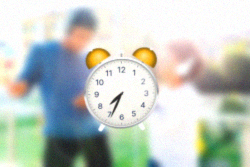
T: 7 h 34 min
